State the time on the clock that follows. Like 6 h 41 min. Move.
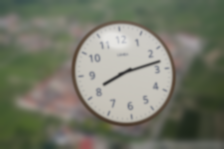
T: 8 h 13 min
